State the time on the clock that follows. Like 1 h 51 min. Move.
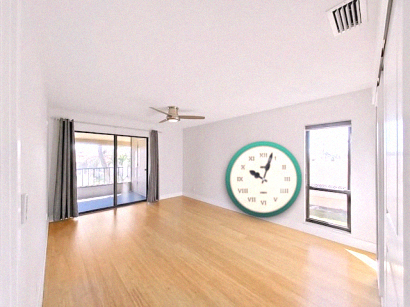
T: 10 h 03 min
